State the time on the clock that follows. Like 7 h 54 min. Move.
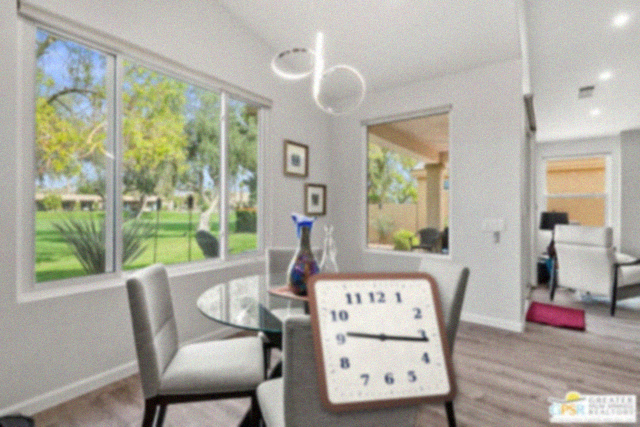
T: 9 h 16 min
